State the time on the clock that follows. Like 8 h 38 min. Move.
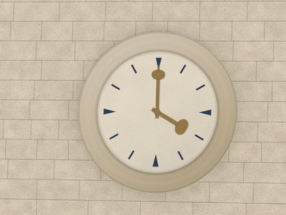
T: 4 h 00 min
